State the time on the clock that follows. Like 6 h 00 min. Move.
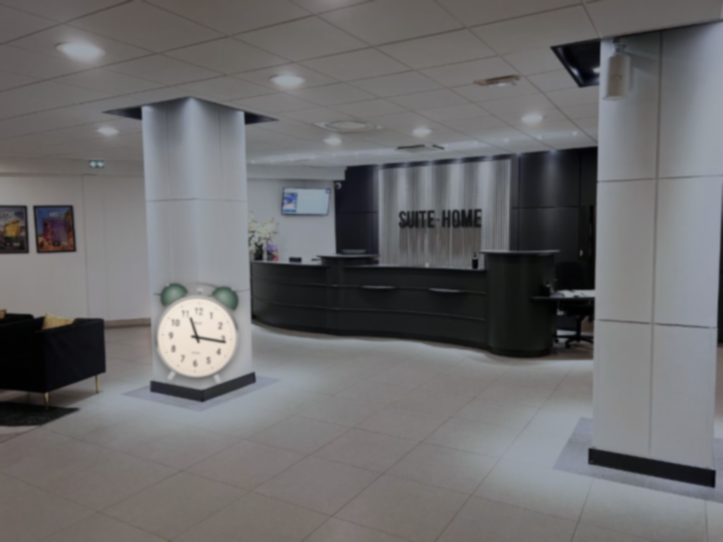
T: 11 h 16 min
